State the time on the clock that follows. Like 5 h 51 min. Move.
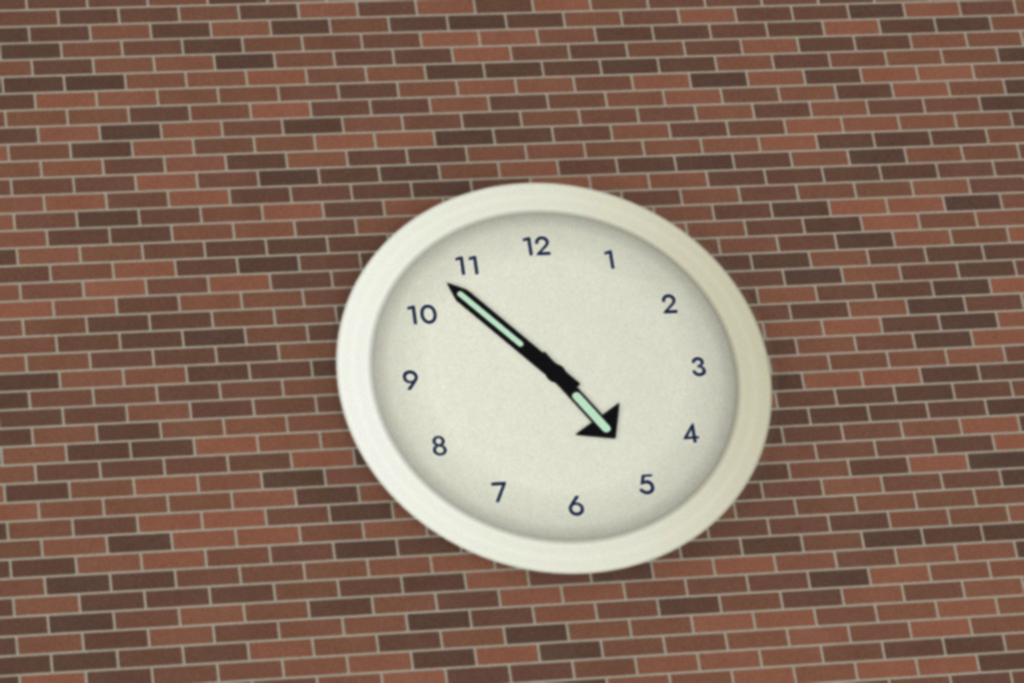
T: 4 h 53 min
